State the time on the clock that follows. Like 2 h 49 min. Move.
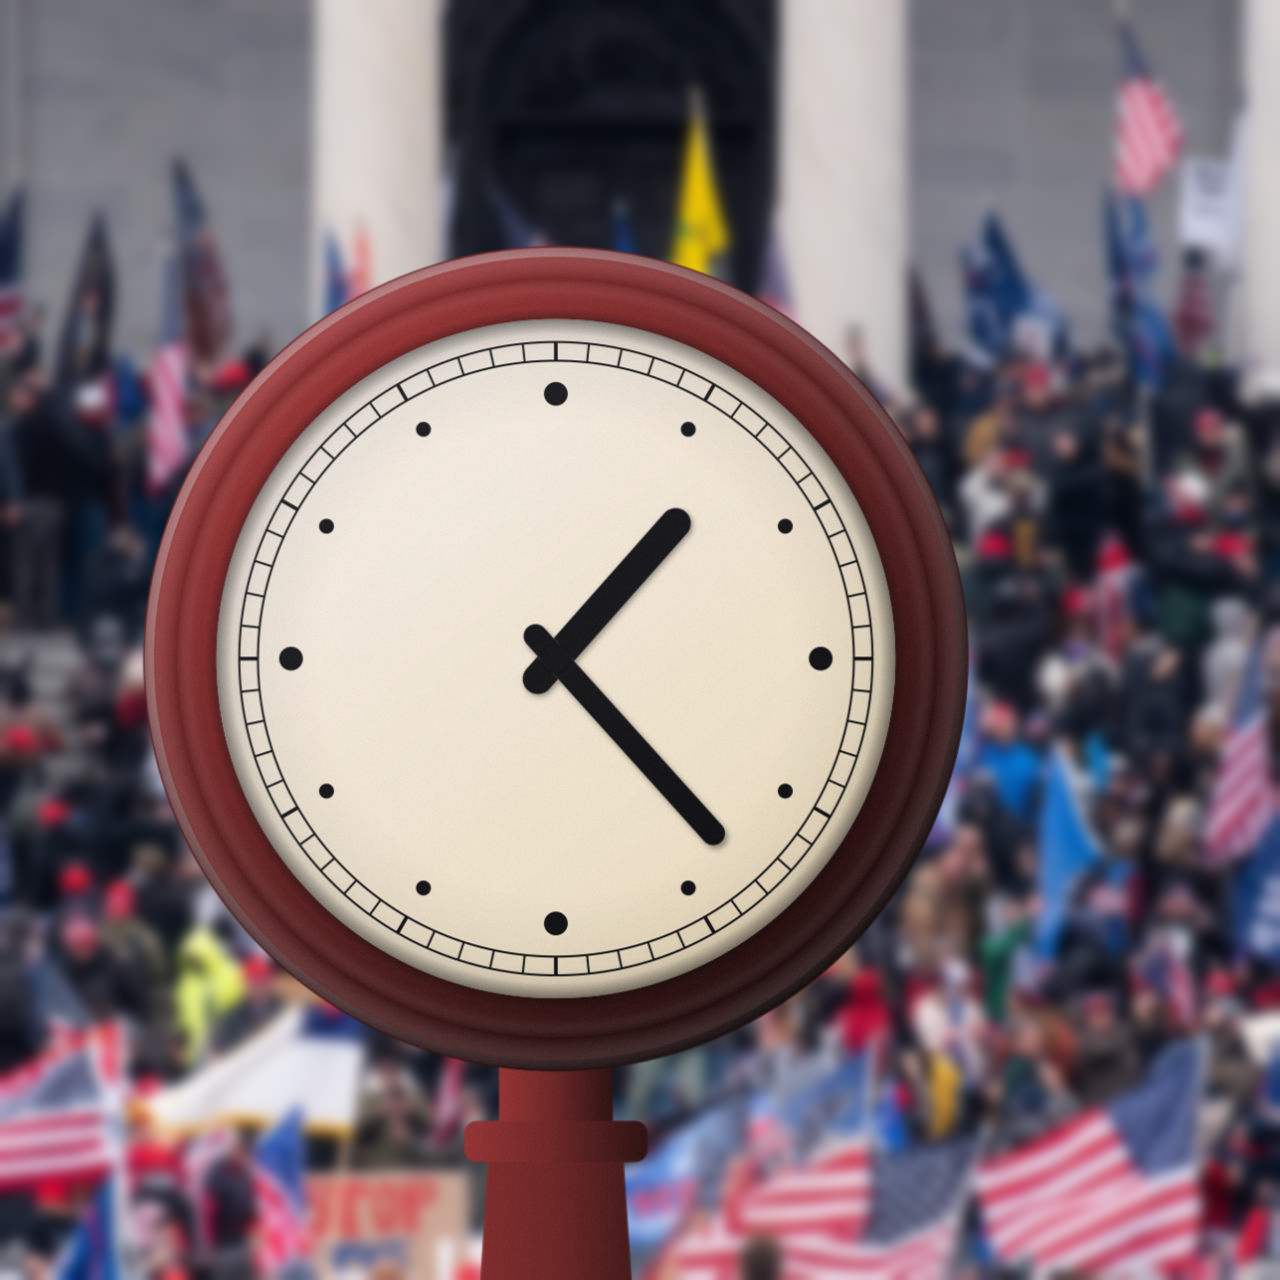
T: 1 h 23 min
